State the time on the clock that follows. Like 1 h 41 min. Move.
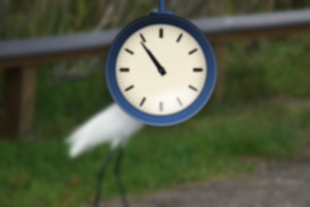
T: 10 h 54 min
